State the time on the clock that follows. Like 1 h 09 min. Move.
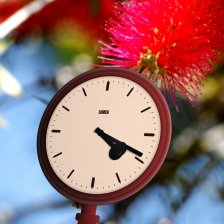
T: 4 h 19 min
